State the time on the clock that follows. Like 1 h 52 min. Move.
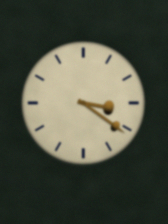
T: 3 h 21 min
